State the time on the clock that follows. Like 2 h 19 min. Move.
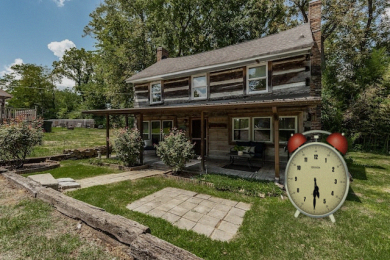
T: 5 h 30 min
